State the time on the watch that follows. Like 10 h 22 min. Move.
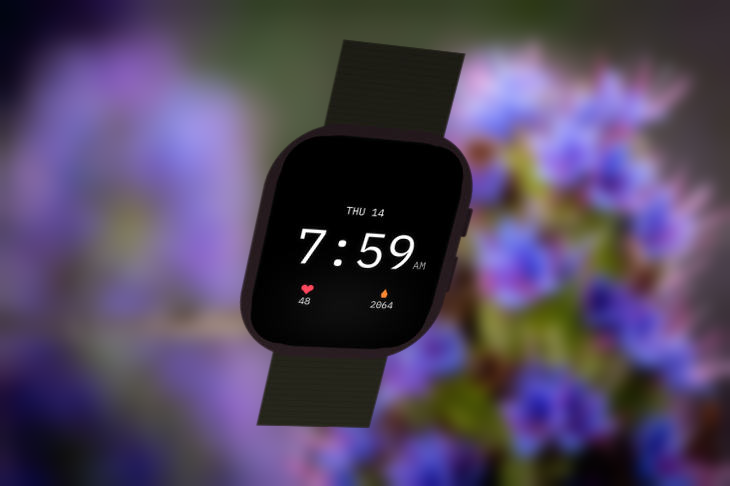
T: 7 h 59 min
